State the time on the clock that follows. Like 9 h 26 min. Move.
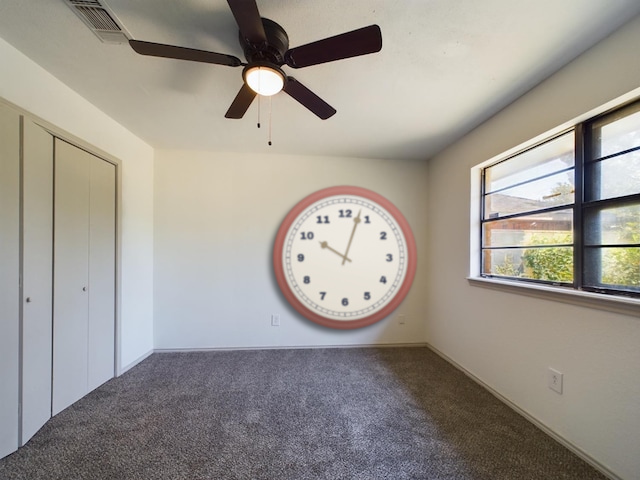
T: 10 h 03 min
